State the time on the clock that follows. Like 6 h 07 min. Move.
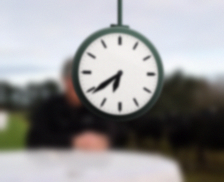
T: 6 h 39 min
